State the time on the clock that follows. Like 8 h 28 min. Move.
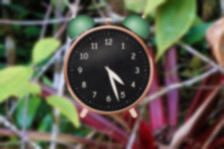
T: 4 h 27 min
